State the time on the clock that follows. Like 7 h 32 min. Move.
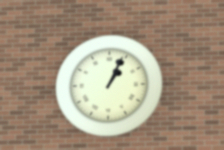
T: 1 h 04 min
